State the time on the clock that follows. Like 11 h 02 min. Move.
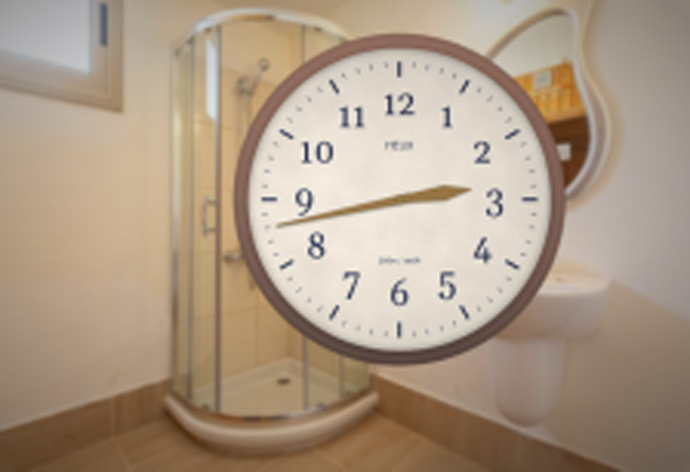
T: 2 h 43 min
